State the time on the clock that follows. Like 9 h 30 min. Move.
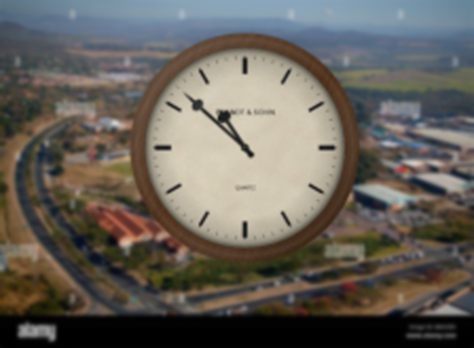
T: 10 h 52 min
